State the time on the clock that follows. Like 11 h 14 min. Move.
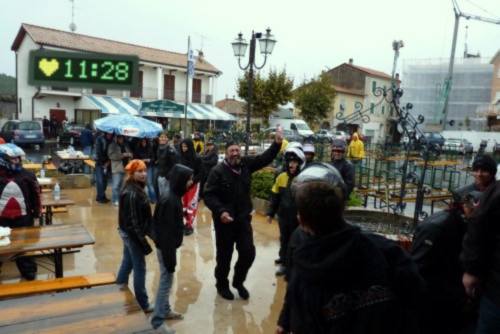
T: 11 h 28 min
